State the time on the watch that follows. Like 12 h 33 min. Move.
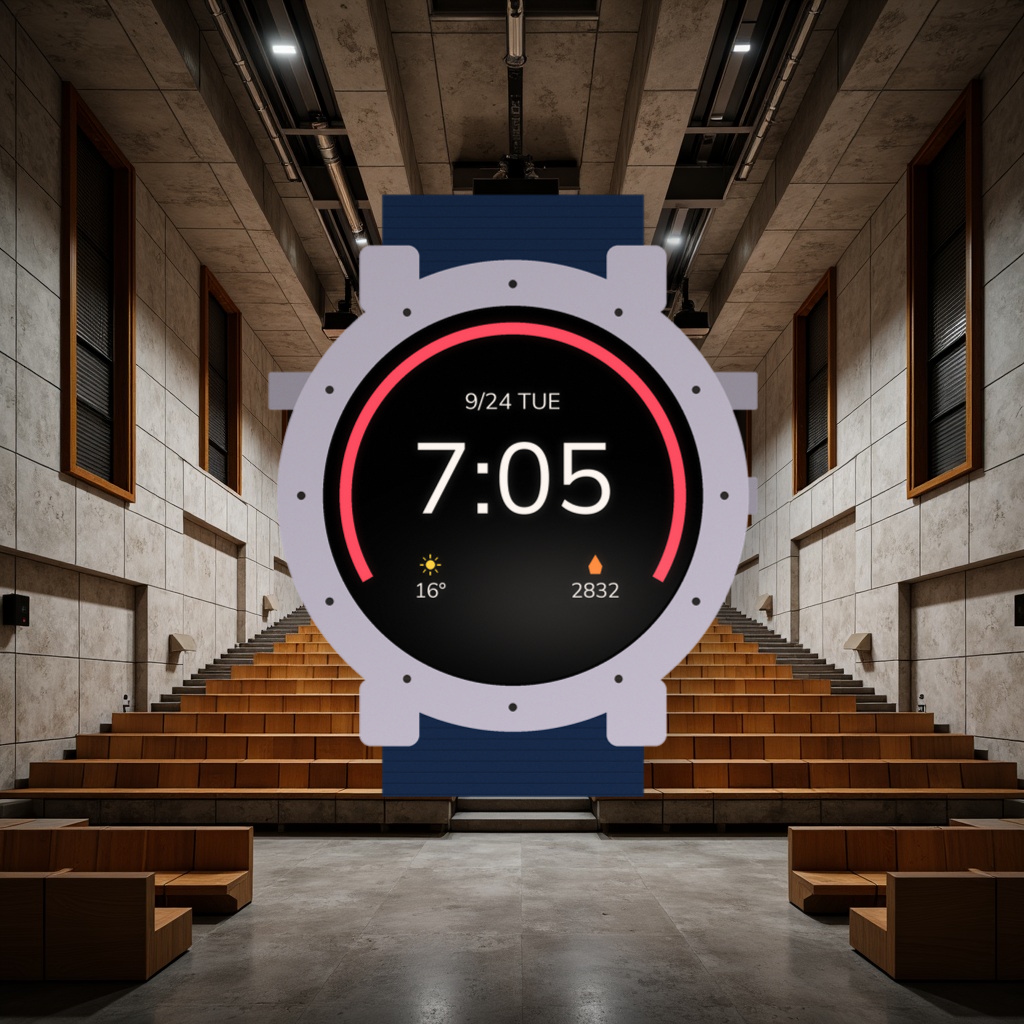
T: 7 h 05 min
